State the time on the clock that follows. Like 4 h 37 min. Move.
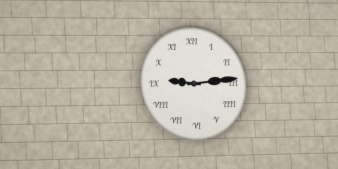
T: 9 h 14 min
